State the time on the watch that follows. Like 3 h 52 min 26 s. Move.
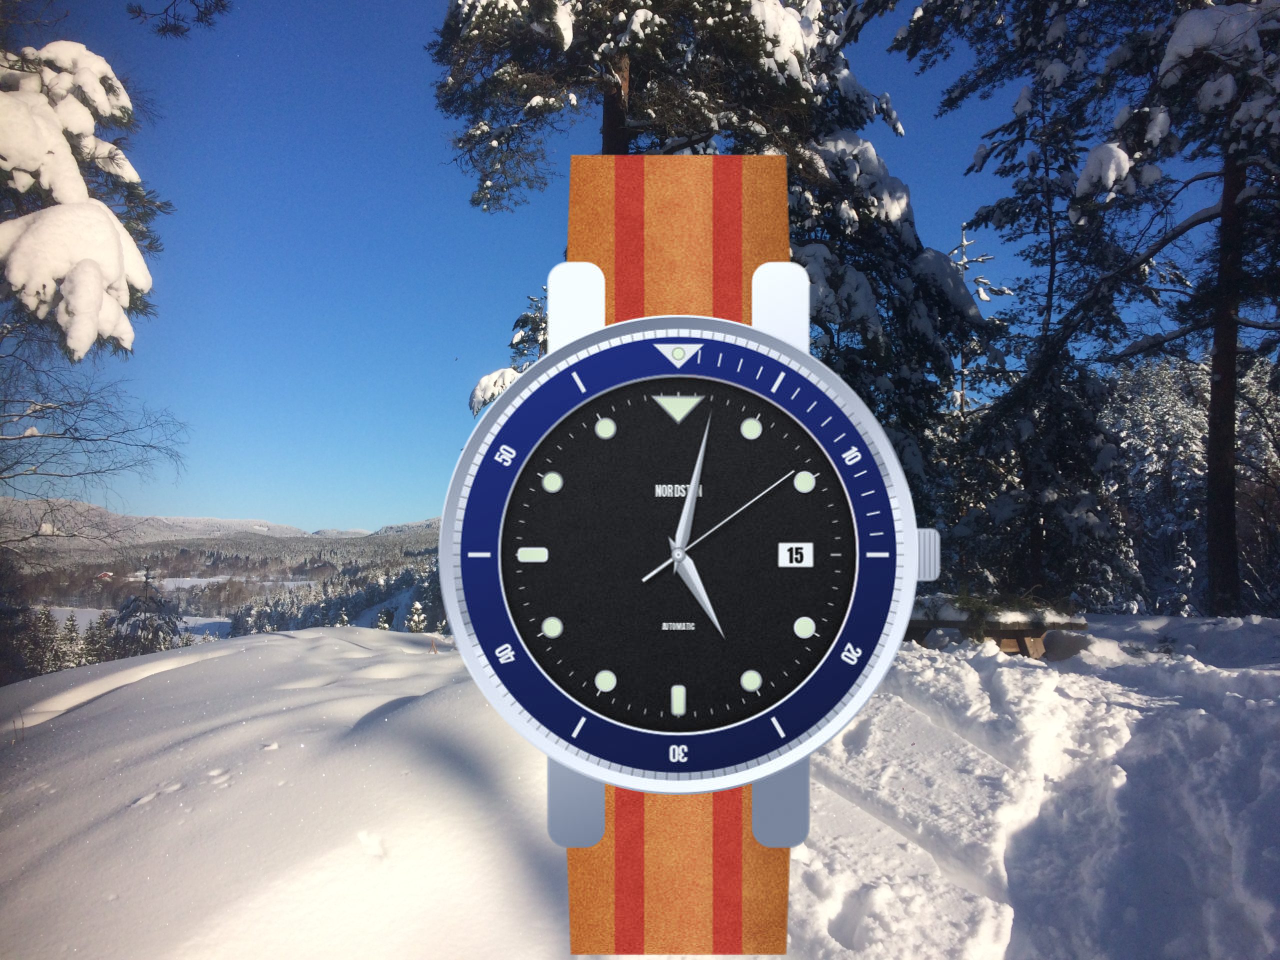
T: 5 h 02 min 09 s
